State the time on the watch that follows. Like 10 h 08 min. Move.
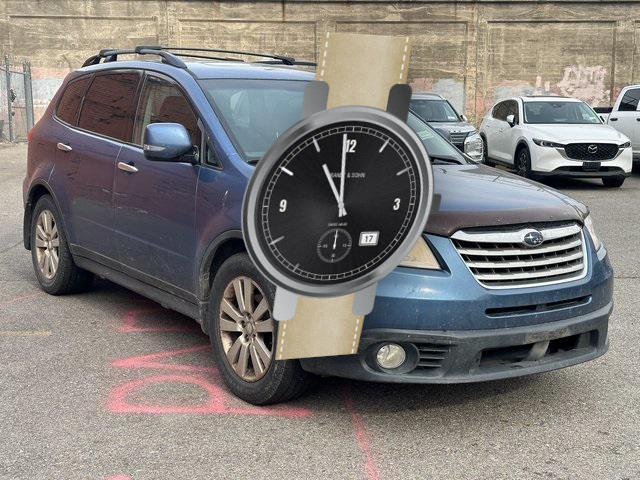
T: 10 h 59 min
